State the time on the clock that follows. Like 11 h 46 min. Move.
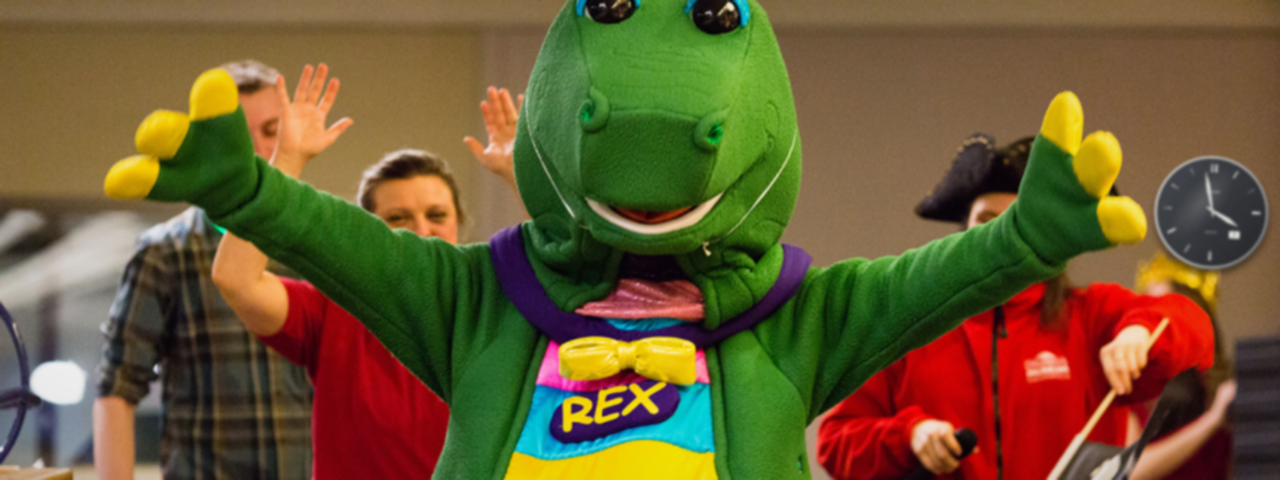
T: 3 h 58 min
